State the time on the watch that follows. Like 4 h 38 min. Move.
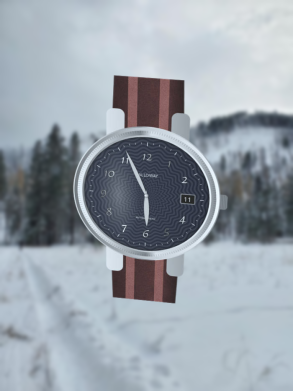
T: 5 h 56 min
